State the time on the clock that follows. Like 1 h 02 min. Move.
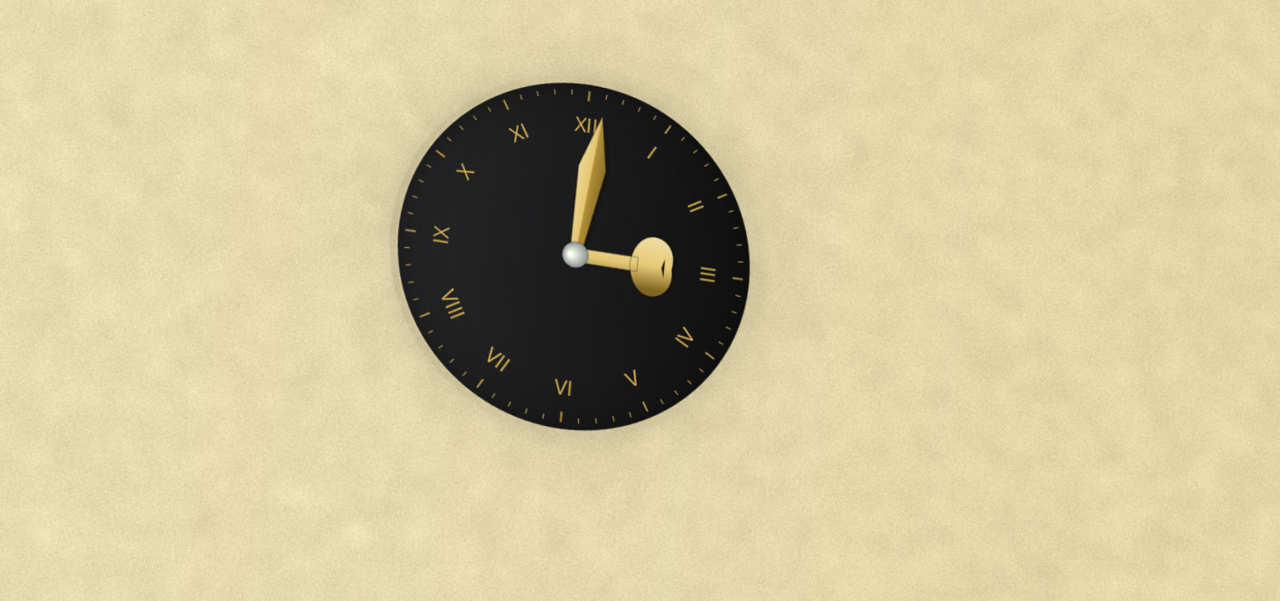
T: 3 h 01 min
